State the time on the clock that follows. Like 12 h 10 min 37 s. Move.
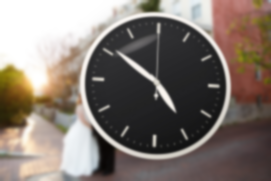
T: 4 h 51 min 00 s
